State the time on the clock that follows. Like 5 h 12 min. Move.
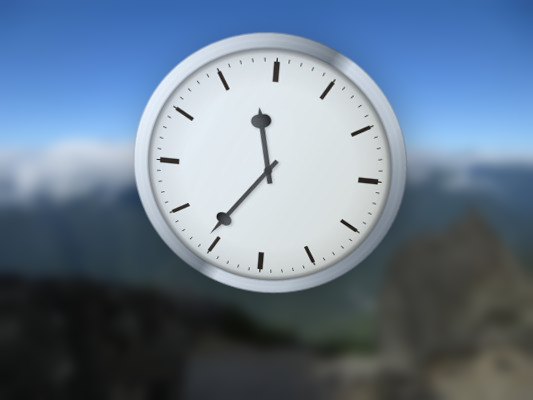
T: 11 h 36 min
